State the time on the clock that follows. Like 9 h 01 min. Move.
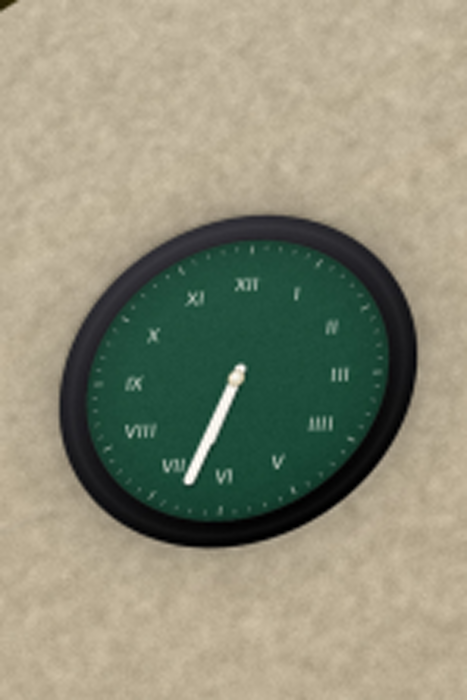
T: 6 h 33 min
